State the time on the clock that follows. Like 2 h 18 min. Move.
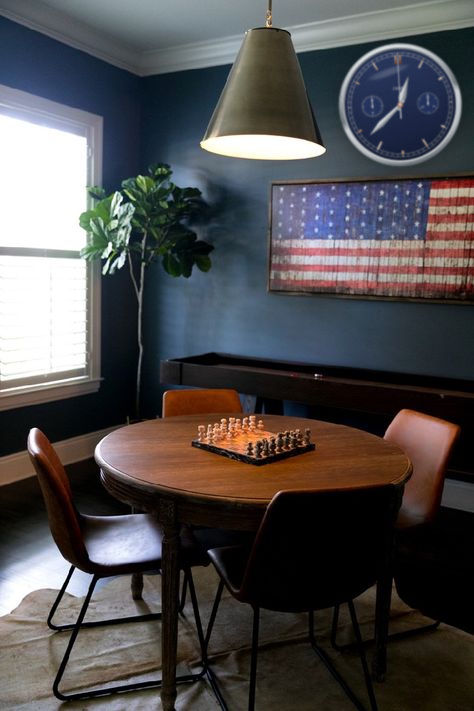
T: 12 h 38 min
